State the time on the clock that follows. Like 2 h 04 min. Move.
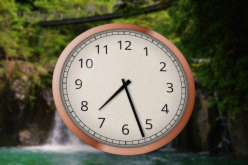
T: 7 h 27 min
